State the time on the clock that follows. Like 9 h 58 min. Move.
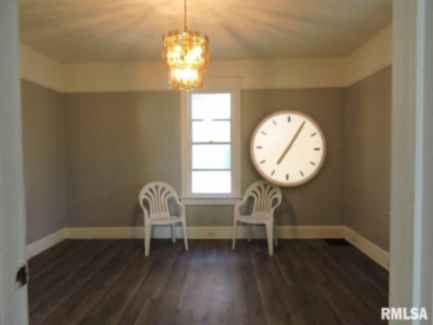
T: 7 h 05 min
